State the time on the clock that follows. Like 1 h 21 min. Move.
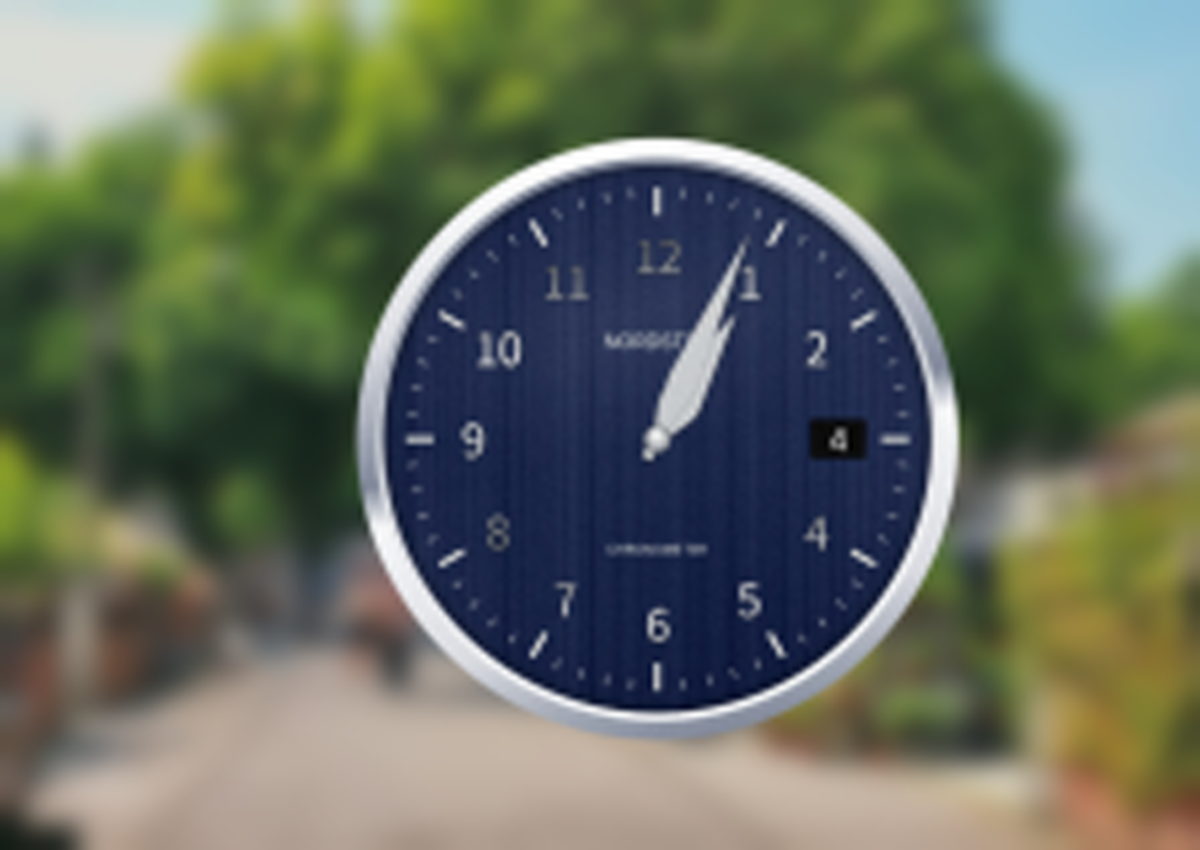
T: 1 h 04 min
